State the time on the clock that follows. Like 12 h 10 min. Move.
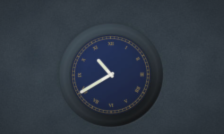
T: 10 h 40 min
